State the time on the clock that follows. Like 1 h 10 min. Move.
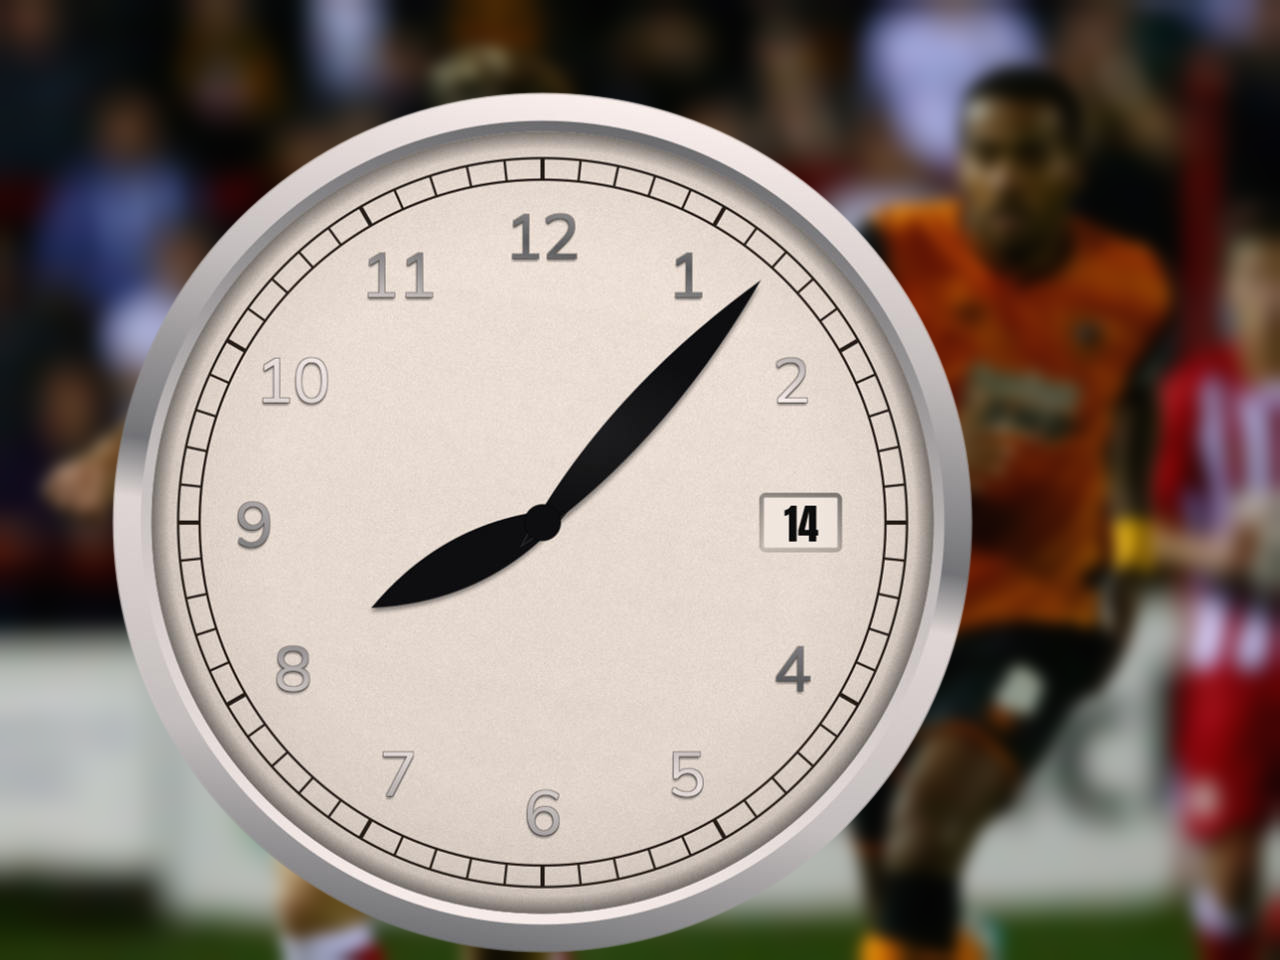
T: 8 h 07 min
